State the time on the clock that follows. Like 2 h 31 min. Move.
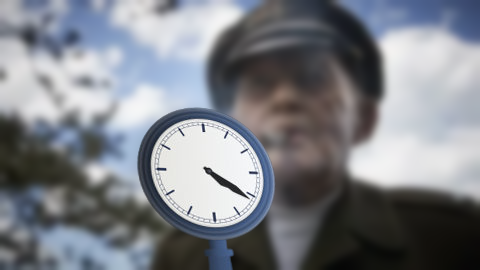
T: 4 h 21 min
